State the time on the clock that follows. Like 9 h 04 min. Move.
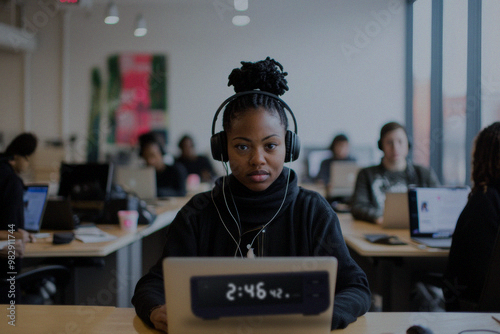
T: 2 h 46 min
